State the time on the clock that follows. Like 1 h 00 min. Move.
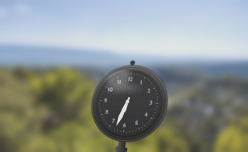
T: 6 h 33 min
